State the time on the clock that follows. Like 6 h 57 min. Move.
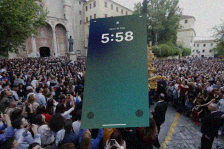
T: 5 h 58 min
